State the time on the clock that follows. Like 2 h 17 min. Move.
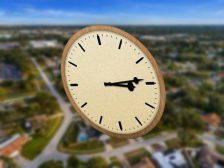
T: 3 h 14 min
